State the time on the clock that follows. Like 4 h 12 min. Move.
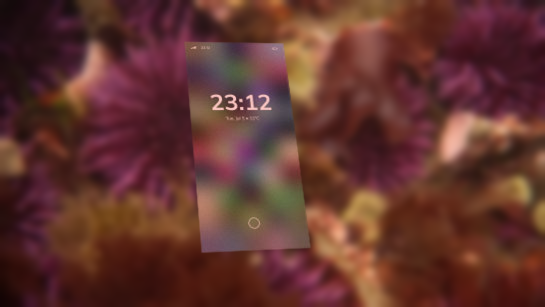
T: 23 h 12 min
